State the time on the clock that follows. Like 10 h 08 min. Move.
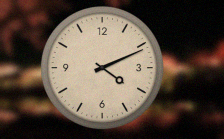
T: 4 h 11 min
